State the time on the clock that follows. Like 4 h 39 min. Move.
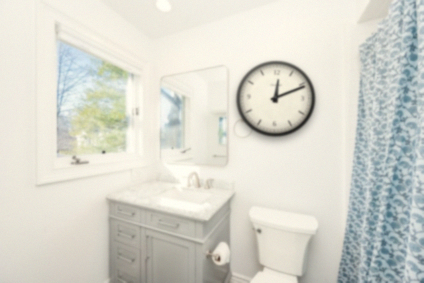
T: 12 h 11 min
